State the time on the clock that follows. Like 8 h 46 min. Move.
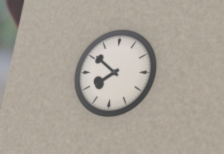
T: 7 h 51 min
